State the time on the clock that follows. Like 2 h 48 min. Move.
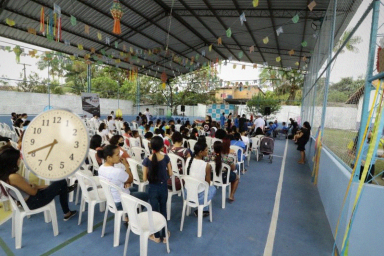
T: 6 h 41 min
